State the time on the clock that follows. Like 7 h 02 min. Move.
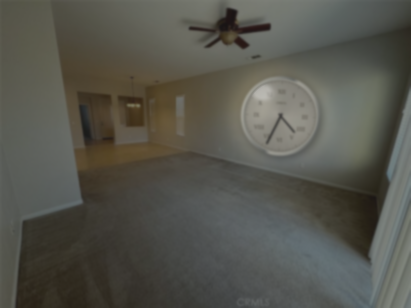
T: 4 h 34 min
